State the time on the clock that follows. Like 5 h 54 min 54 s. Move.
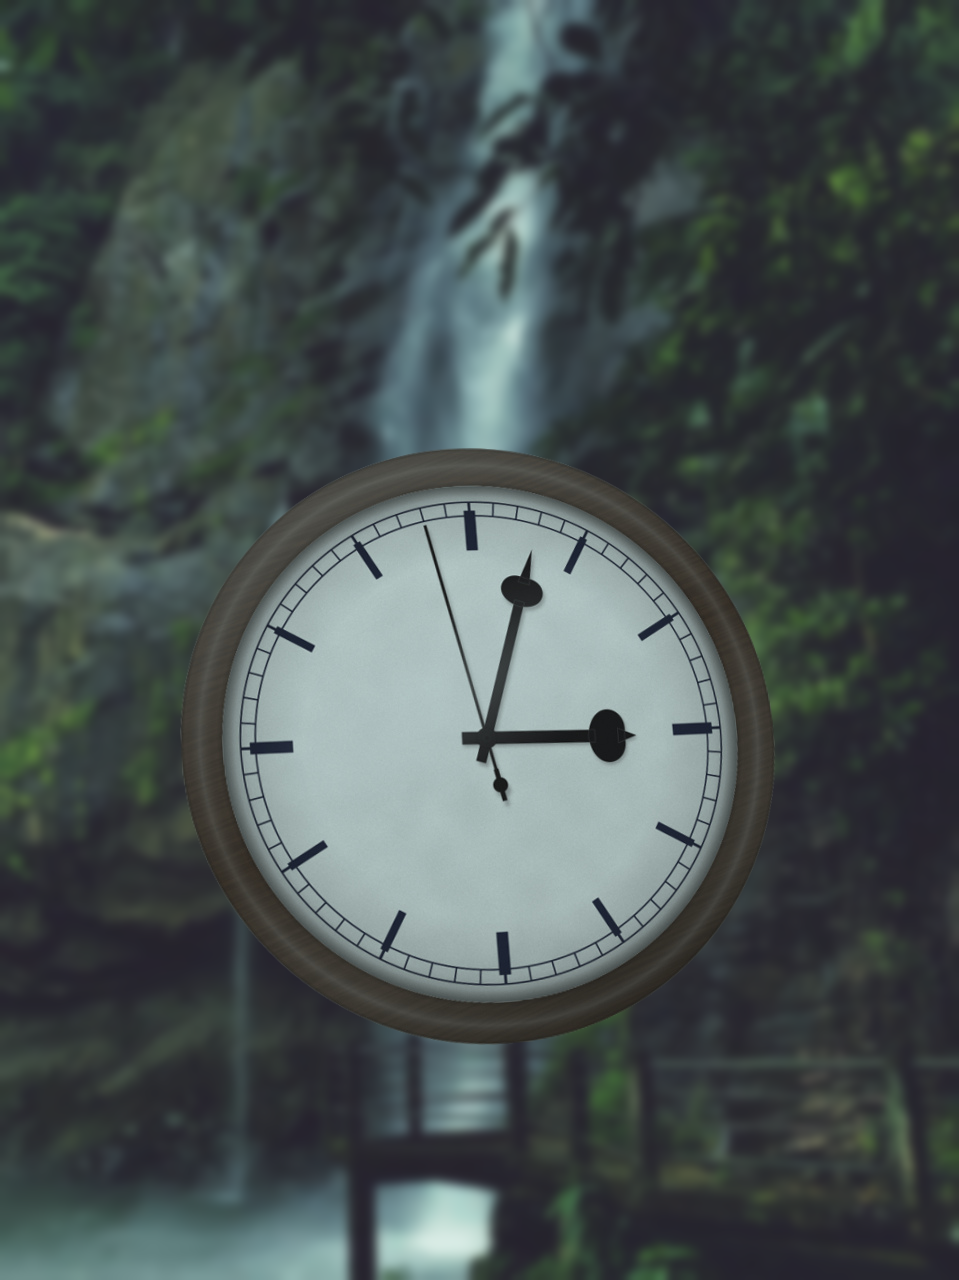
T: 3 h 02 min 58 s
